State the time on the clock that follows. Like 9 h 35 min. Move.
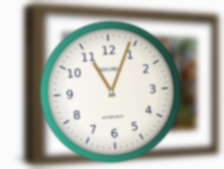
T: 11 h 04 min
